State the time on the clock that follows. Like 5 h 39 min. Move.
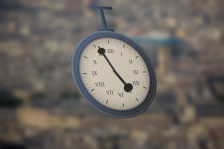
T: 4 h 56 min
